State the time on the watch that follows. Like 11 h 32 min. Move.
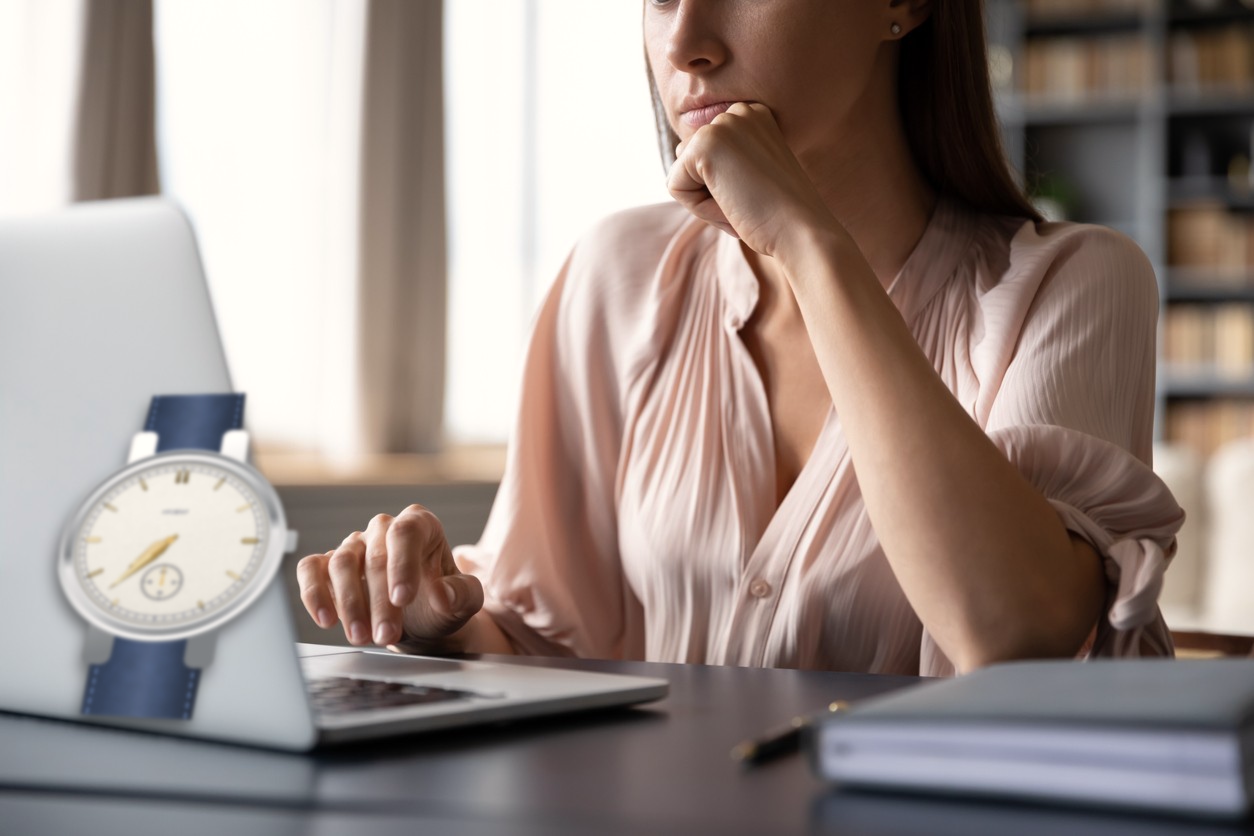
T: 7 h 37 min
